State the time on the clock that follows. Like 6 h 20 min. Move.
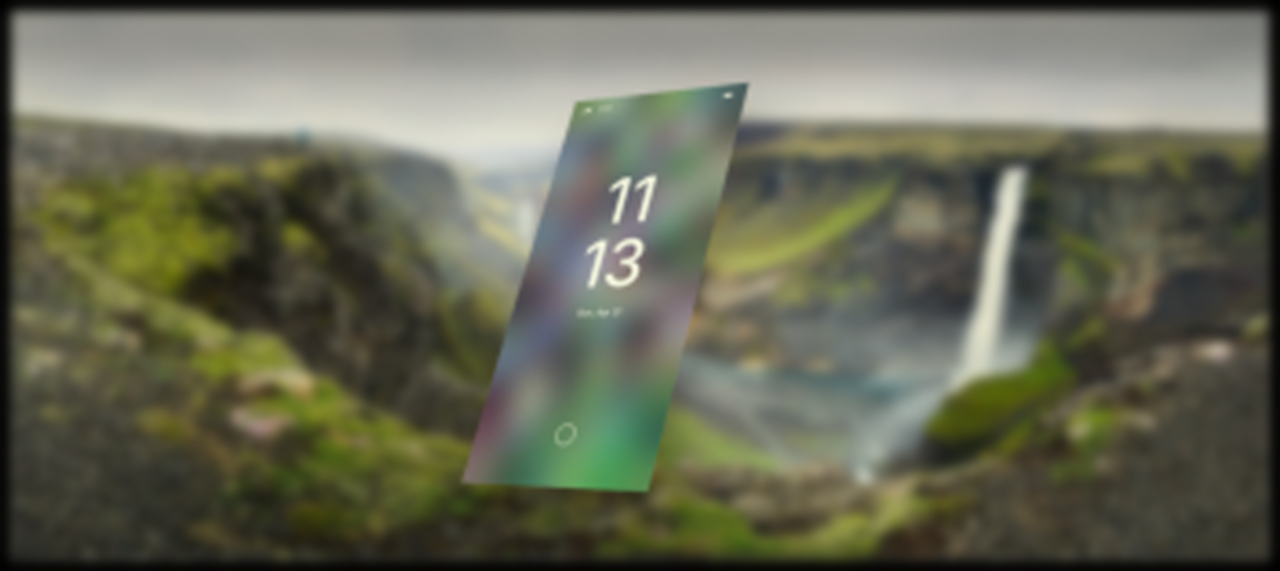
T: 11 h 13 min
